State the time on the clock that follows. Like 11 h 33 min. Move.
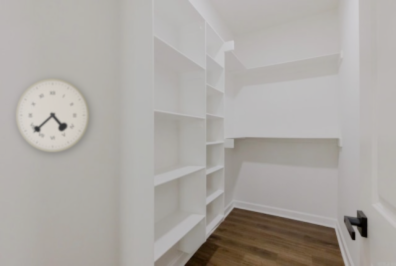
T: 4 h 38 min
